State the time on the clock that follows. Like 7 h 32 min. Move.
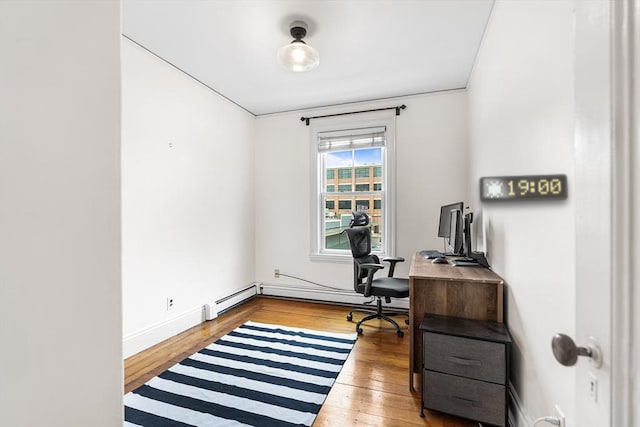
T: 19 h 00 min
